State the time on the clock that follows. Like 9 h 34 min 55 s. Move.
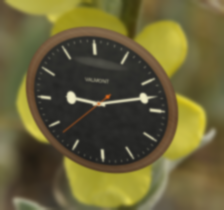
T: 9 h 12 min 38 s
